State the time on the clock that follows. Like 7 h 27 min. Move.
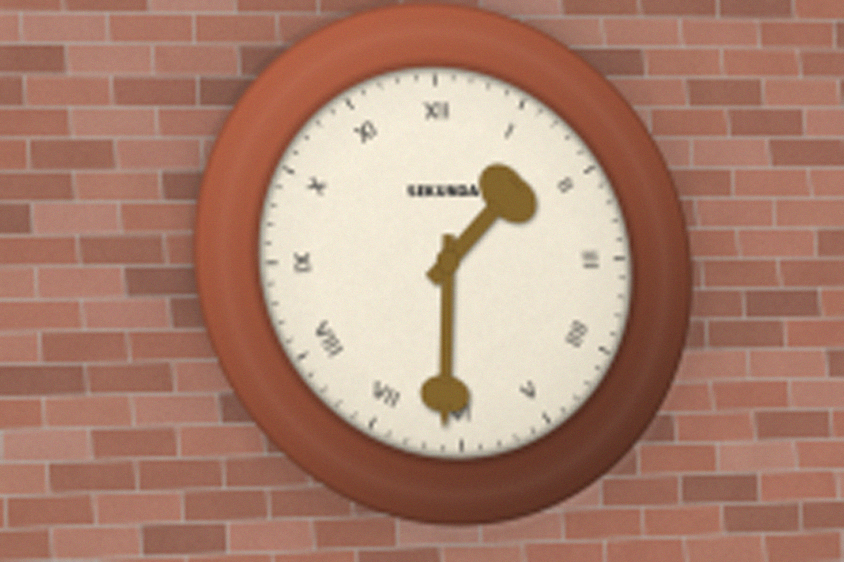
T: 1 h 31 min
